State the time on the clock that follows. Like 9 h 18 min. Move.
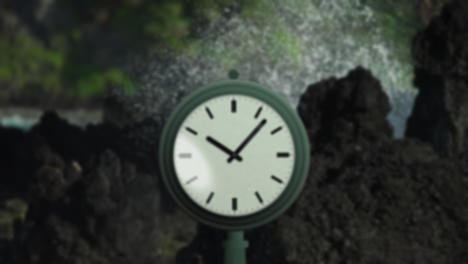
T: 10 h 07 min
